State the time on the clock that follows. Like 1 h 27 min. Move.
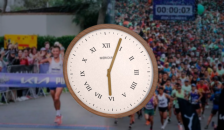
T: 6 h 04 min
